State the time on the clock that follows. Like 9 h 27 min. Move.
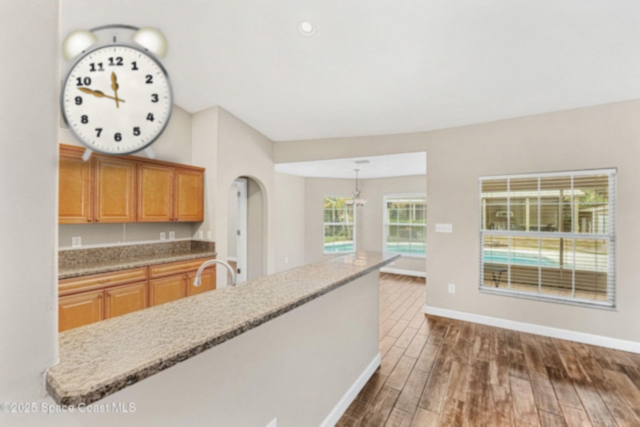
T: 11 h 48 min
